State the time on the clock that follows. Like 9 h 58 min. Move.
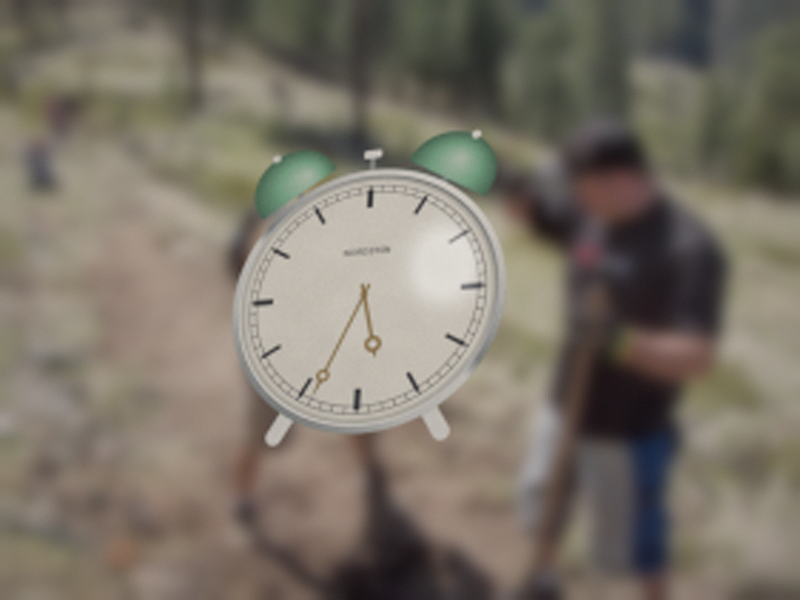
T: 5 h 34 min
